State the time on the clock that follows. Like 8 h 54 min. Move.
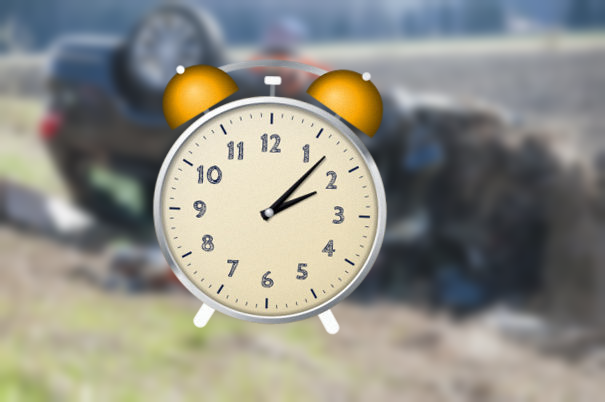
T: 2 h 07 min
